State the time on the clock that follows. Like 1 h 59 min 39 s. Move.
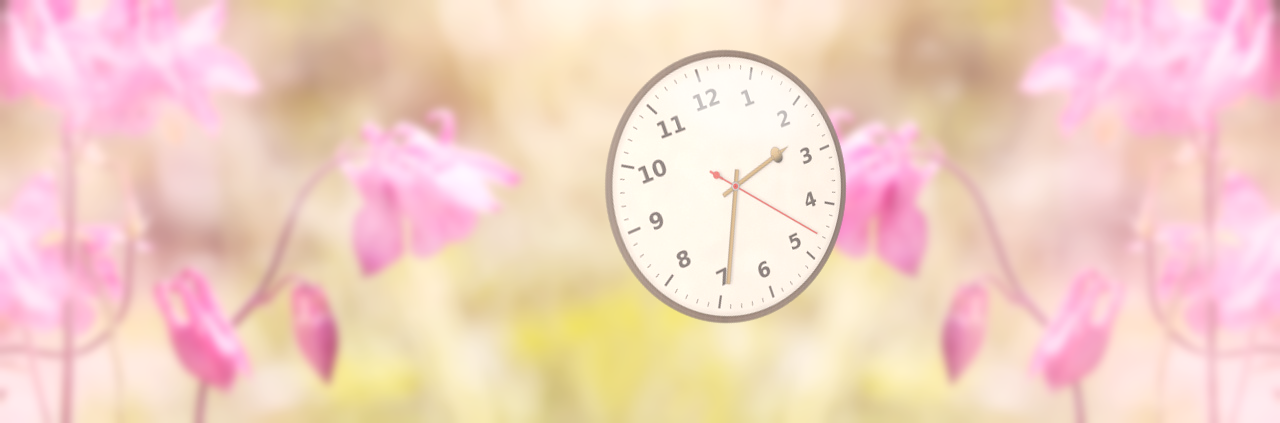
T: 2 h 34 min 23 s
